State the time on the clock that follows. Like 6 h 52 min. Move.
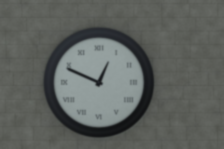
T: 12 h 49 min
